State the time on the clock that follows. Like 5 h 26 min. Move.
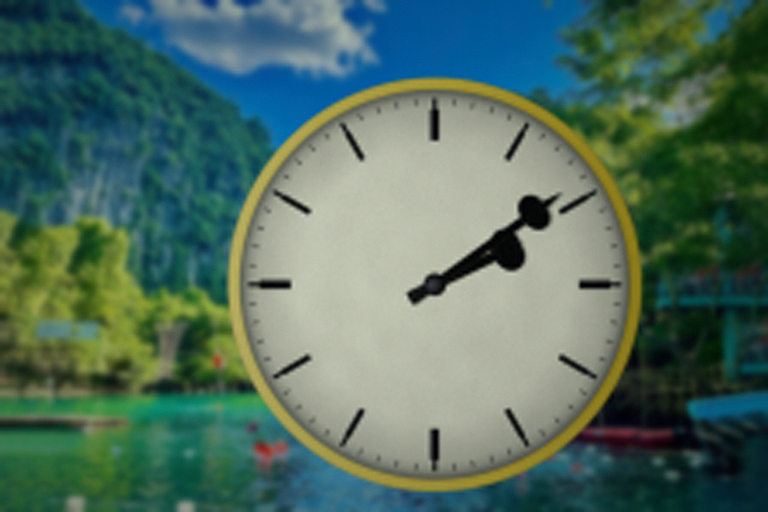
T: 2 h 09 min
